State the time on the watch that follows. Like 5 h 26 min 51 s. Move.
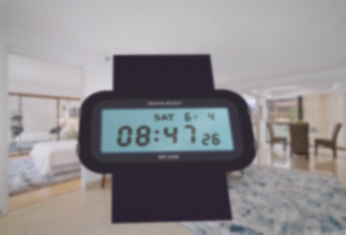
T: 8 h 47 min 26 s
